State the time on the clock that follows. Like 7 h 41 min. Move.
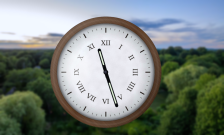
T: 11 h 27 min
